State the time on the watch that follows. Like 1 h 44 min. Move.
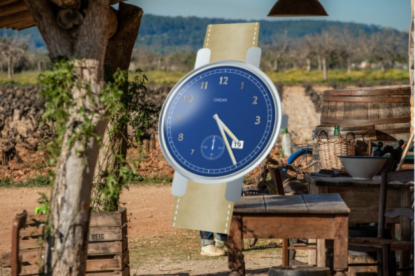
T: 4 h 25 min
